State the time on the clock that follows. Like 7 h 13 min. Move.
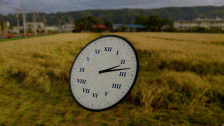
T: 2 h 13 min
